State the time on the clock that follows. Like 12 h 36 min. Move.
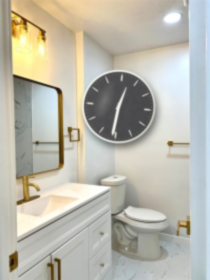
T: 12 h 31 min
